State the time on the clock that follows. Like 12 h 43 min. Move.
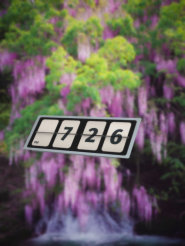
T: 7 h 26 min
